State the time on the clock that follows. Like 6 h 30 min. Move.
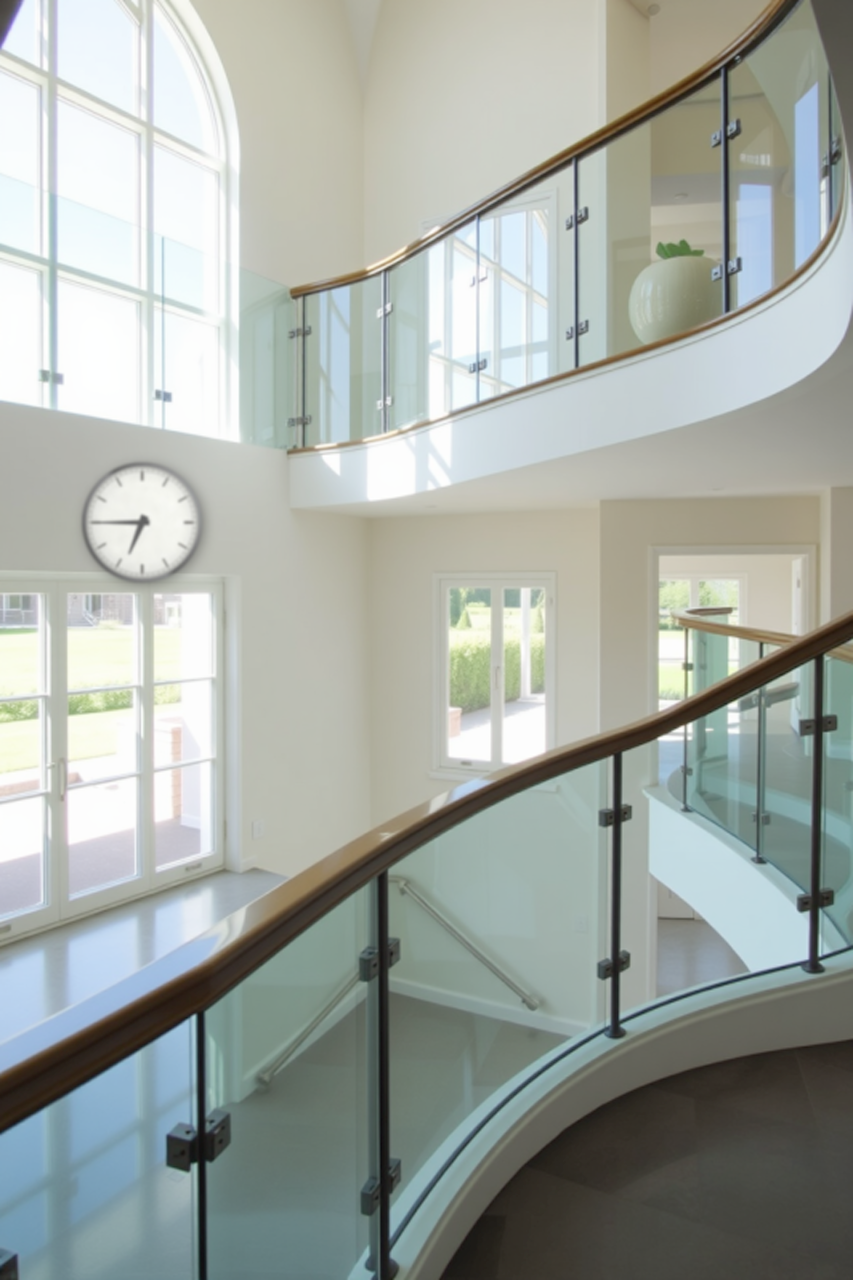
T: 6 h 45 min
